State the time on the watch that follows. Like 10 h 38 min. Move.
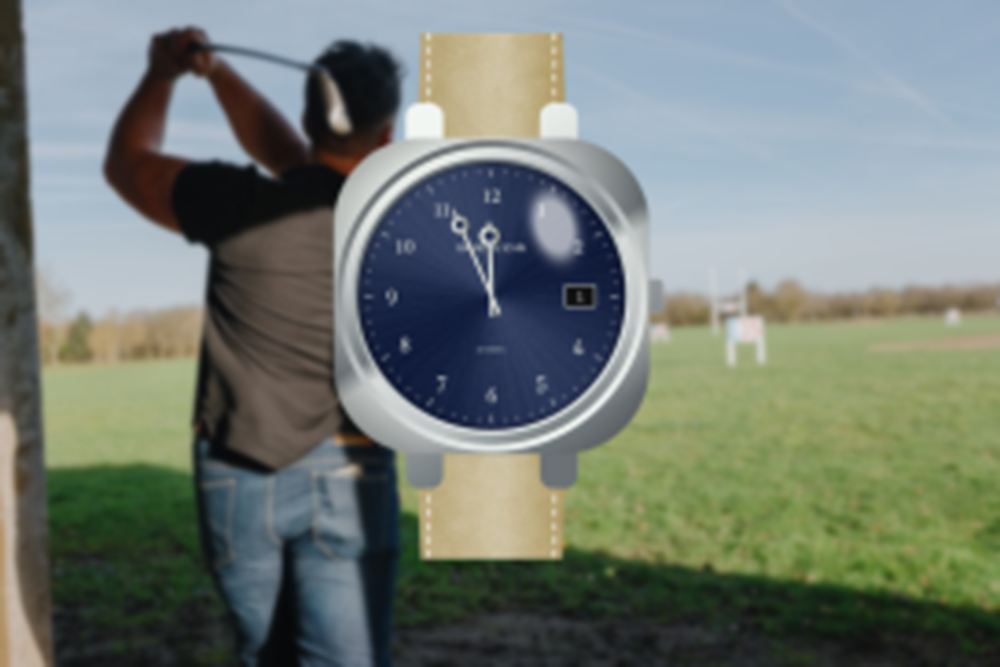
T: 11 h 56 min
